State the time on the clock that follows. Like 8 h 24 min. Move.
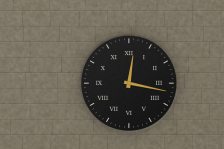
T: 12 h 17 min
